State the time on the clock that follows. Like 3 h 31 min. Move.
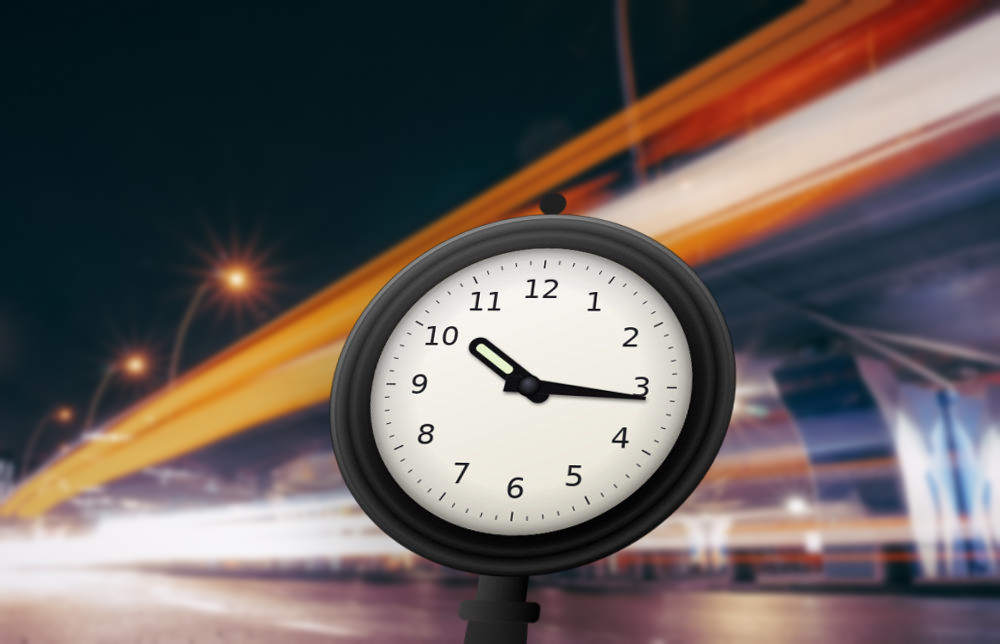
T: 10 h 16 min
